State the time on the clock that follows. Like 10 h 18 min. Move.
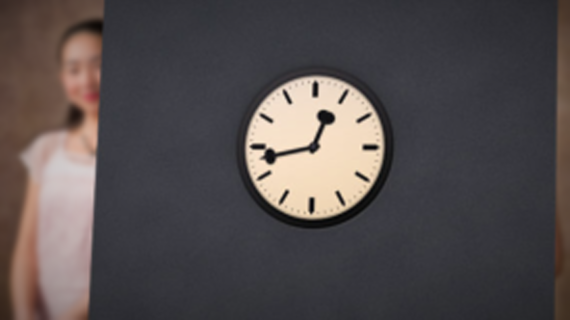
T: 12 h 43 min
